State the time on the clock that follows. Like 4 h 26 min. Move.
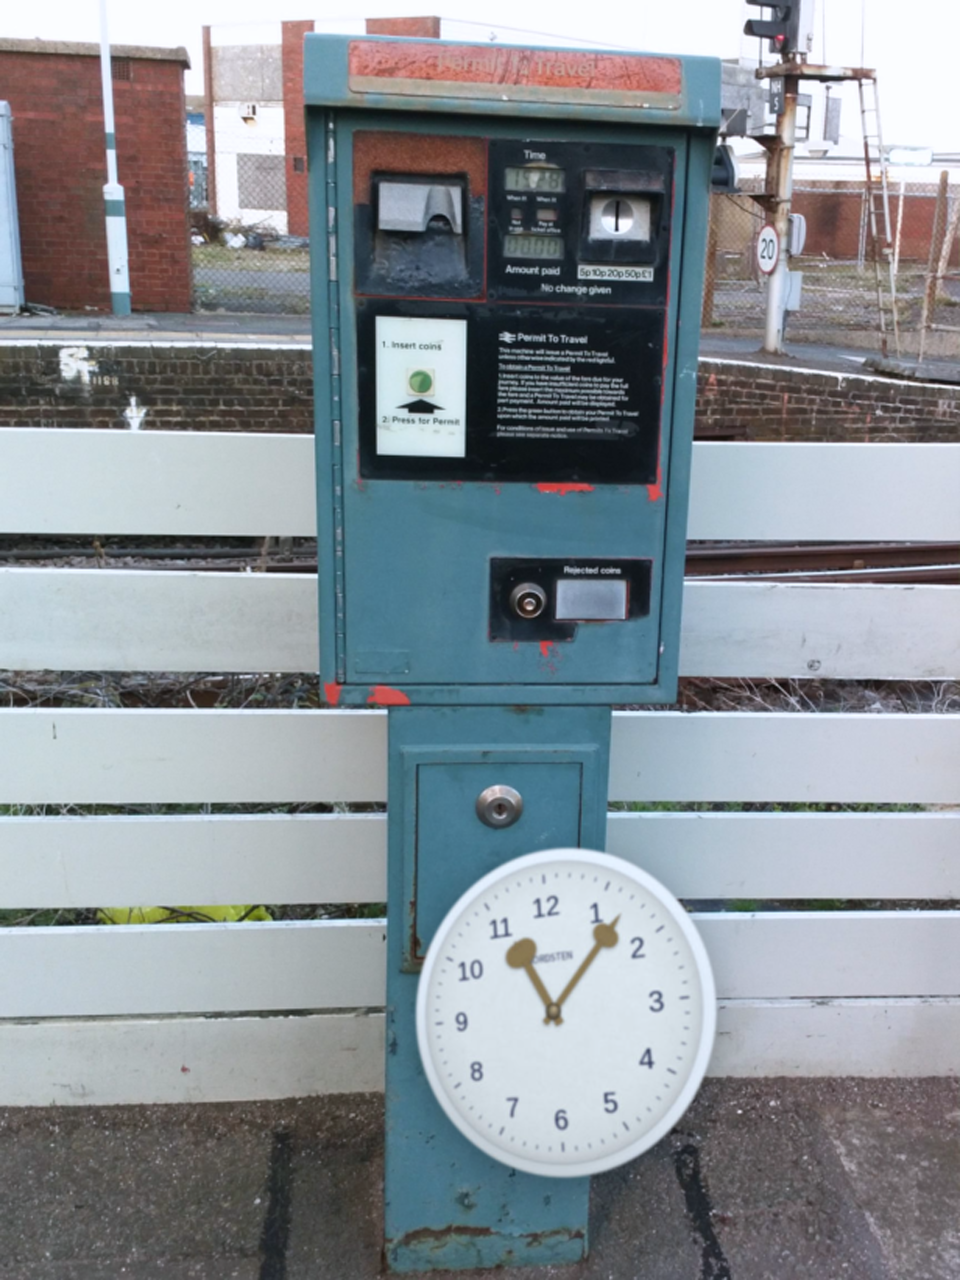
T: 11 h 07 min
